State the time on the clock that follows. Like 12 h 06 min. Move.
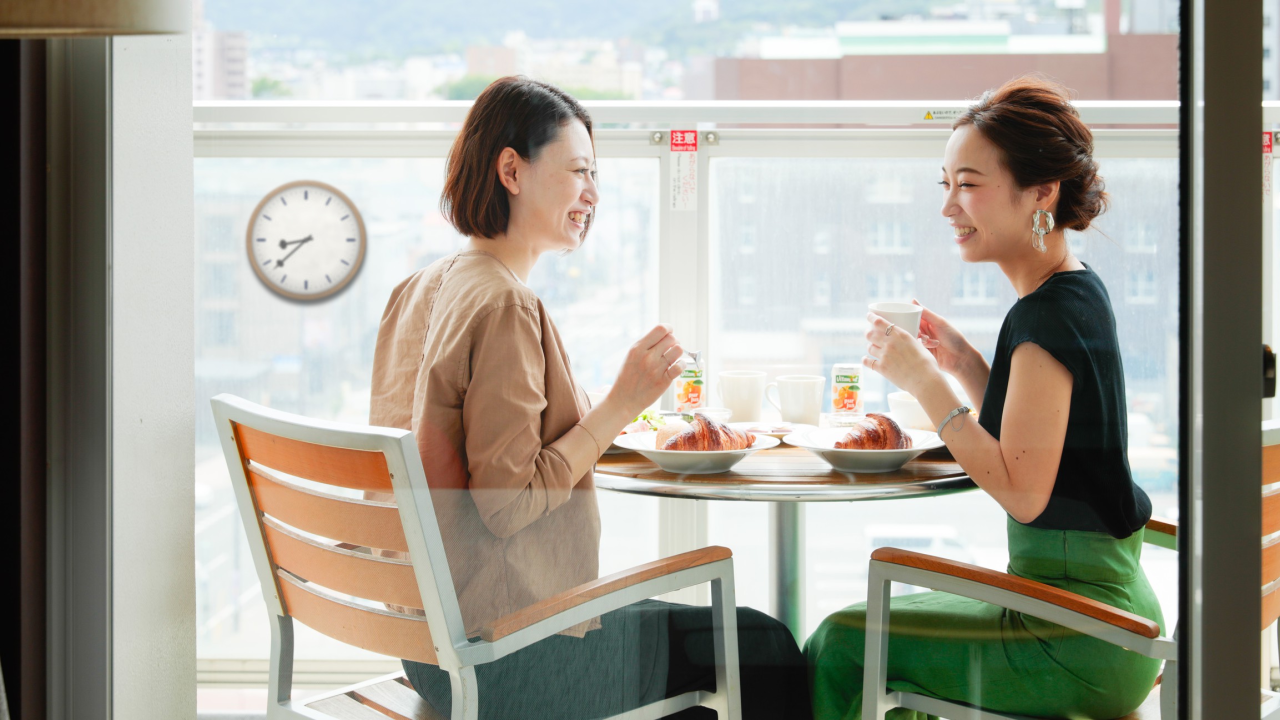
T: 8 h 38 min
